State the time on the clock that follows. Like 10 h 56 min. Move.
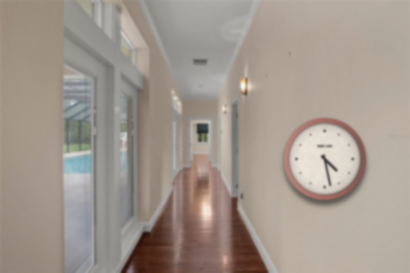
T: 4 h 28 min
